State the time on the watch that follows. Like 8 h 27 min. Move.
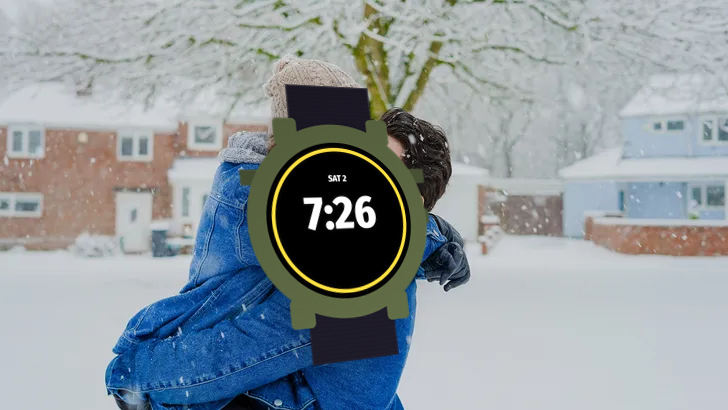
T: 7 h 26 min
